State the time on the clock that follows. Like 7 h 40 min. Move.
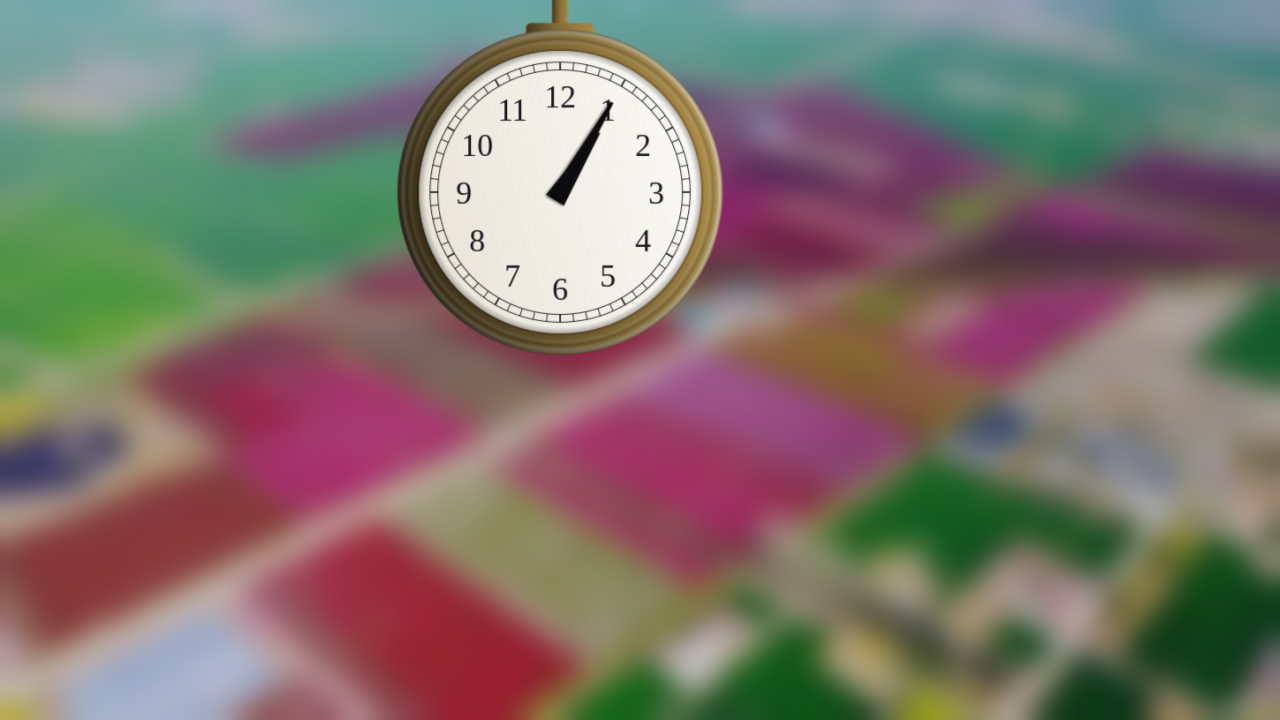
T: 1 h 05 min
